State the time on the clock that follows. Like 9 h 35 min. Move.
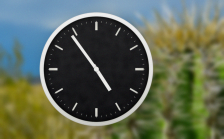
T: 4 h 54 min
